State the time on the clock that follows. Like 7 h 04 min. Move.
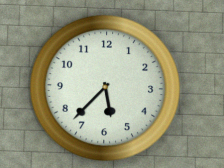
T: 5 h 37 min
